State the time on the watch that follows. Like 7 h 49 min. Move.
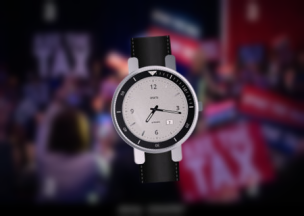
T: 7 h 17 min
